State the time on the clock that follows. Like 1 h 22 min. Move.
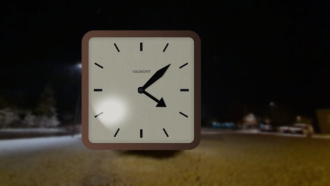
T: 4 h 08 min
